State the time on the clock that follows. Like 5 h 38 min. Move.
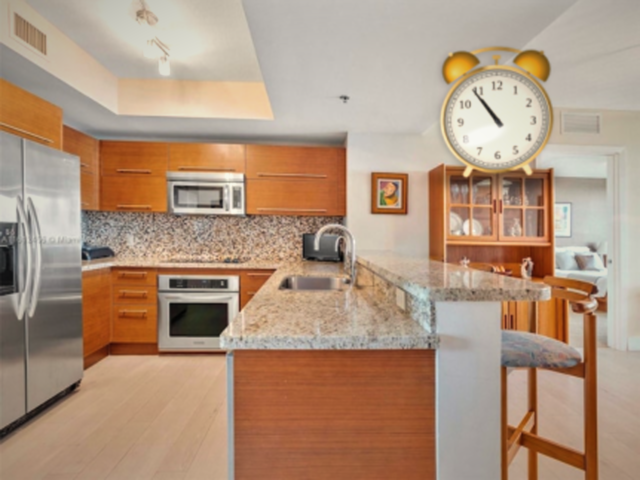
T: 10 h 54 min
